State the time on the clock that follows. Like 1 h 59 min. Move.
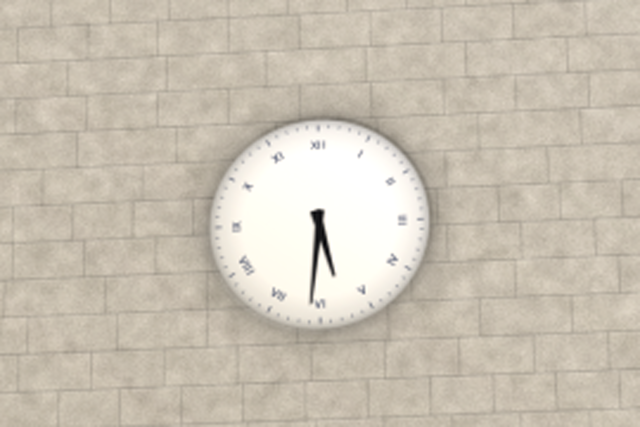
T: 5 h 31 min
